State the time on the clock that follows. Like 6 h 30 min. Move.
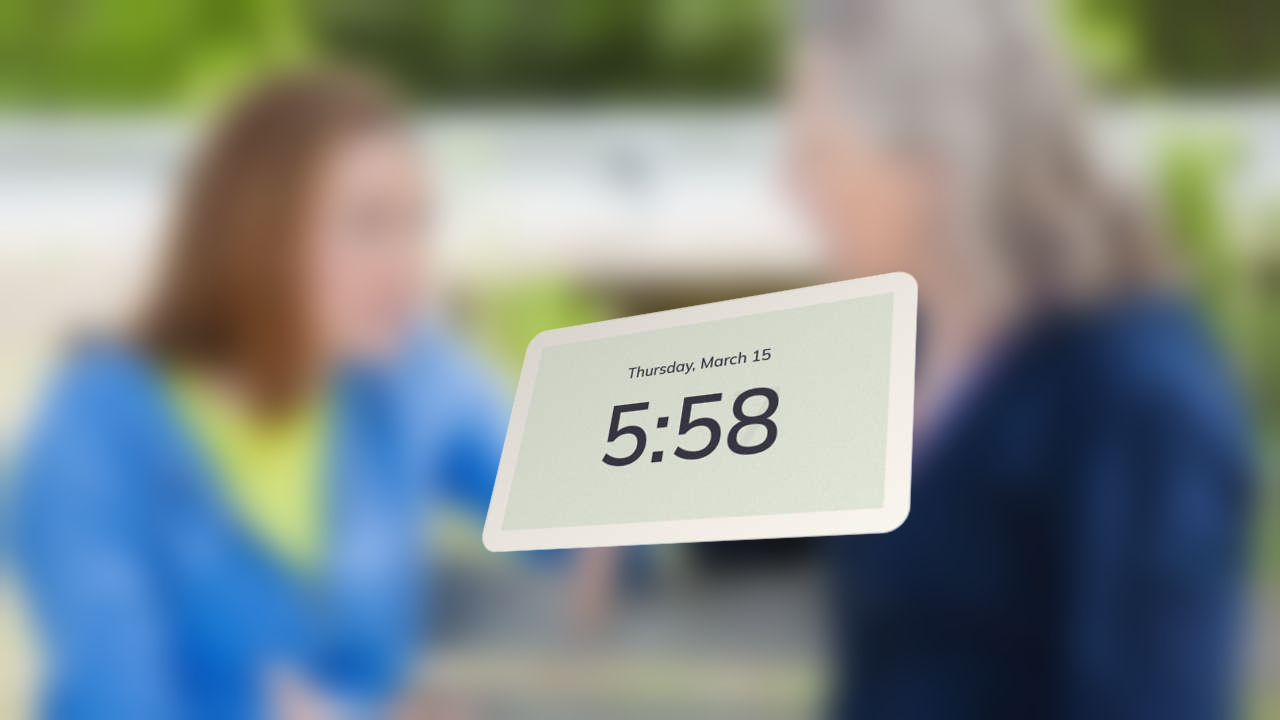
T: 5 h 58 min
